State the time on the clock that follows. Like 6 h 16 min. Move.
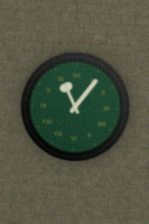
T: 11 h 06 min
